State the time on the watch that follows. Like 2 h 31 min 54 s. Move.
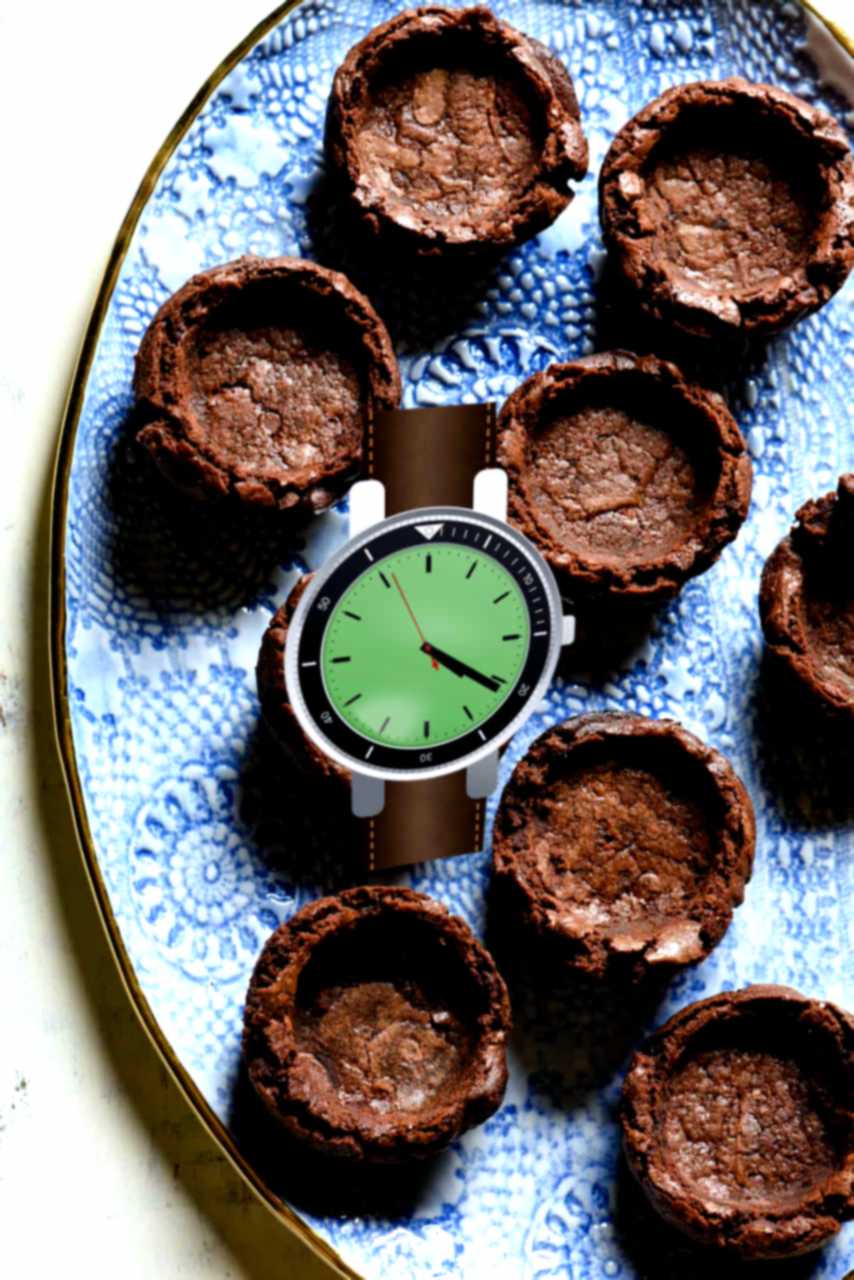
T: 4 h 20 min 56 s
